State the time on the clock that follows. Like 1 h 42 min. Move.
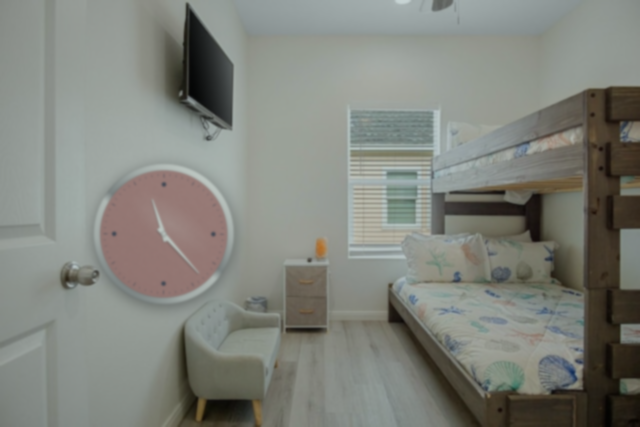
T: 11 h 23 min
